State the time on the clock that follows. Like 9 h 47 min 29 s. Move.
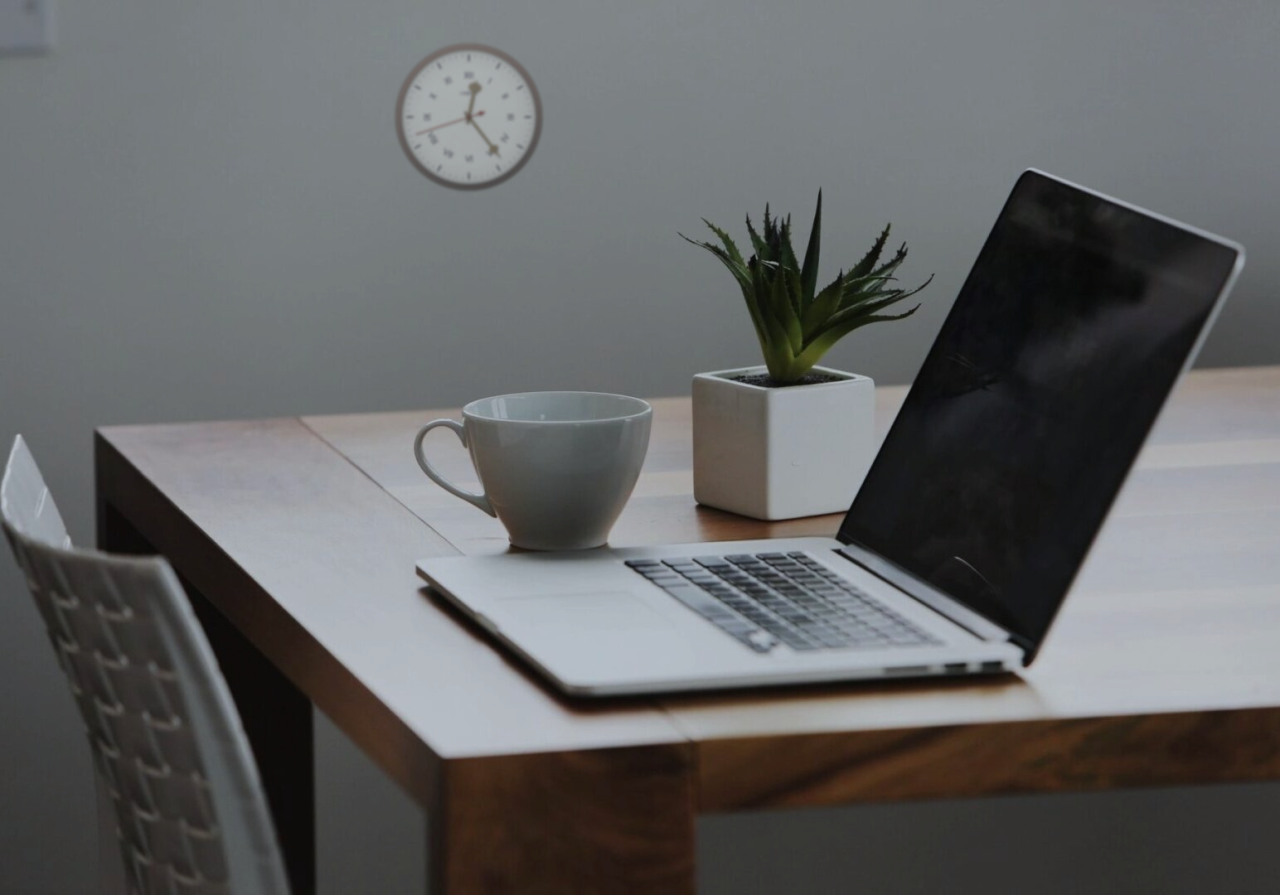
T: 12 h 23 min 42 s
